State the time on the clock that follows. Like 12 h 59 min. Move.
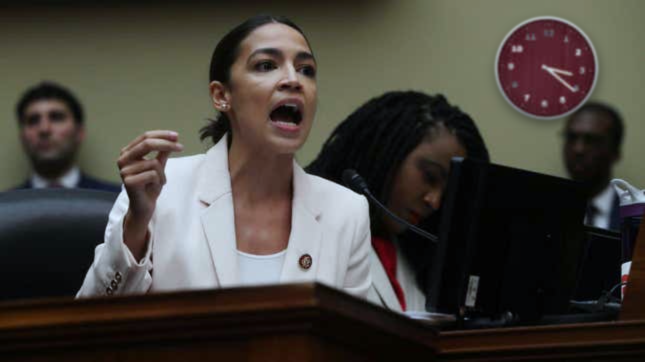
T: 3 h 21 min
